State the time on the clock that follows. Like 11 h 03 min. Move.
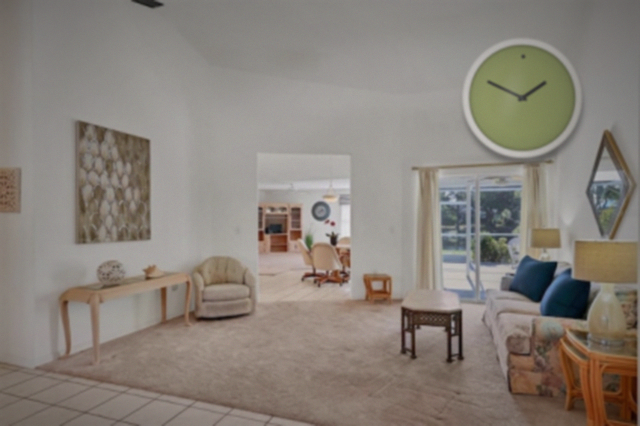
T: 1 h 49 min
